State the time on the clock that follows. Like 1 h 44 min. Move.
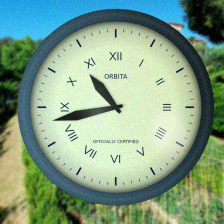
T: 10 h 43 min
